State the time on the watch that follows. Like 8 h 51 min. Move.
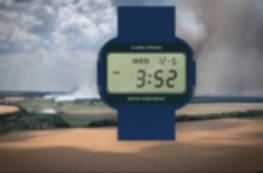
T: 3 h 52 min
